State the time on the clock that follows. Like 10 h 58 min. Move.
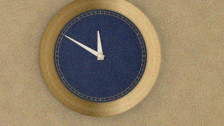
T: 11 h 50 min
